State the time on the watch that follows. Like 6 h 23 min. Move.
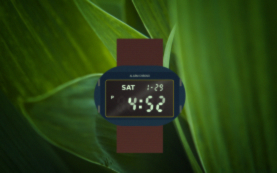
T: 4 h 52 min
